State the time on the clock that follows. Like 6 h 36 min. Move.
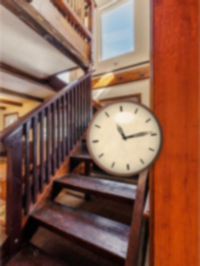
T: 11 h 14 min
